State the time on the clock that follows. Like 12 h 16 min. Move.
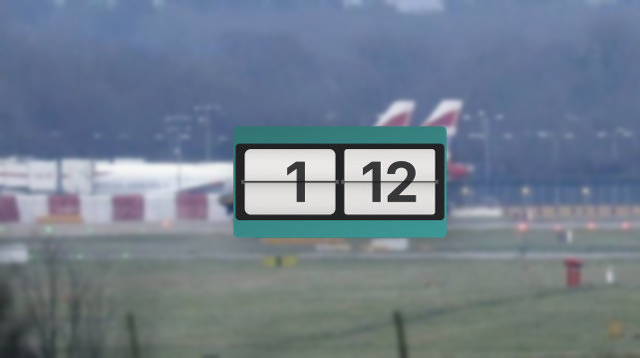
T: 1 h 12 min
